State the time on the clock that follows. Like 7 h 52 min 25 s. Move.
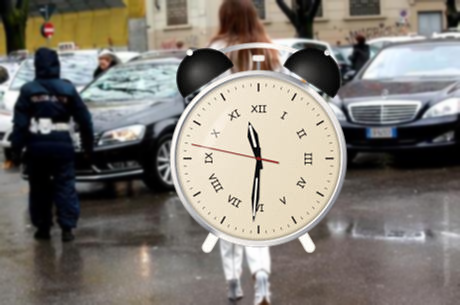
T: 11 h 30 min 47 s
